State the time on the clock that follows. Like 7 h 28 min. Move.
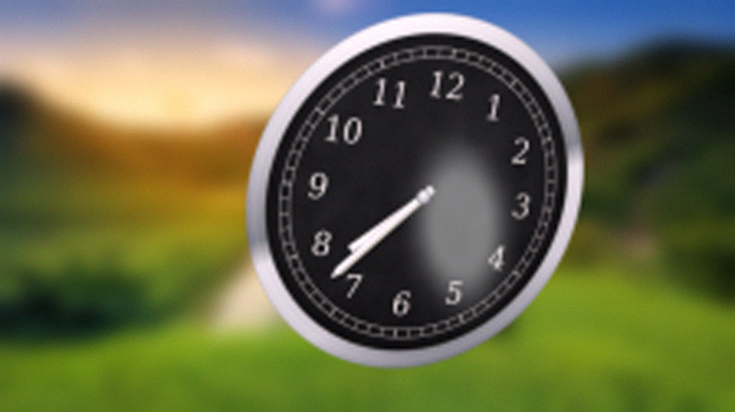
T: 7 h 37 min
